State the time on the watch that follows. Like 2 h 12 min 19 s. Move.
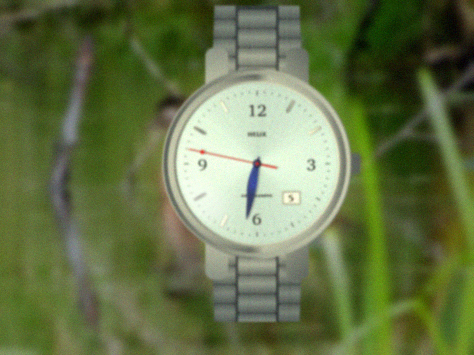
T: 6 h 31 min 47 s
